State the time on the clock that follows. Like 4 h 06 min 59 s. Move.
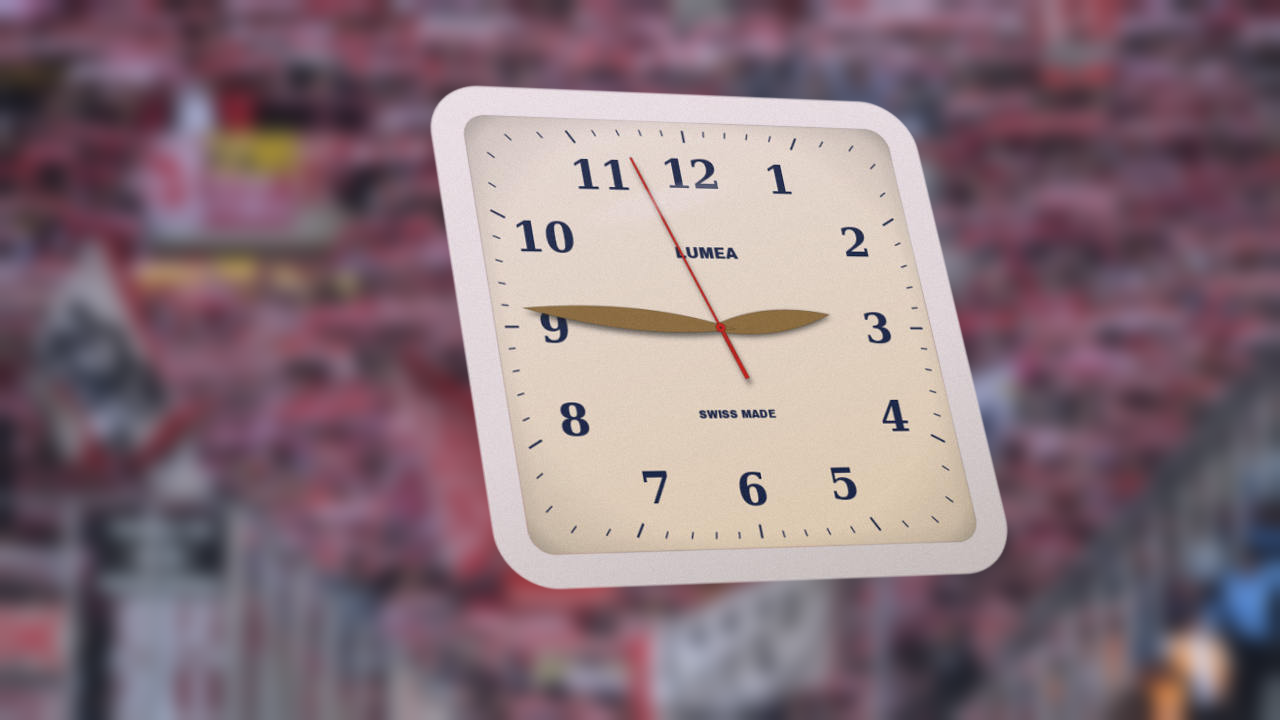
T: 2 h 45 min 57 s
